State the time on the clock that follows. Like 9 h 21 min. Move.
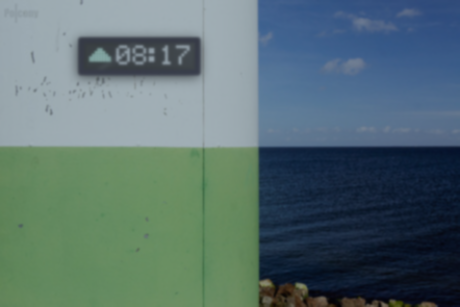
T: 8 h 17 min
